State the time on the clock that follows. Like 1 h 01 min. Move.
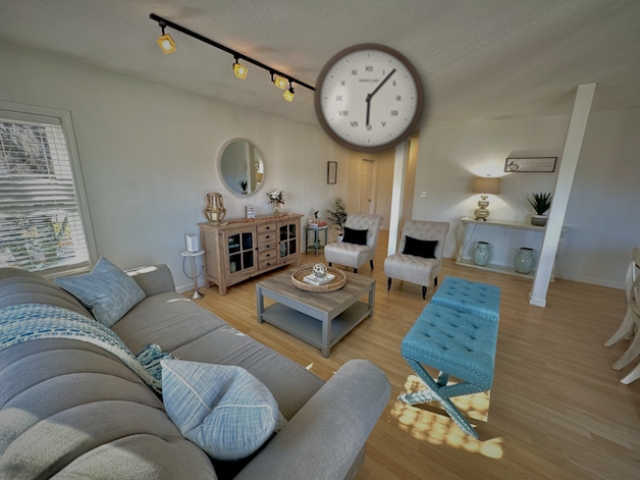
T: 6 h 07 min
